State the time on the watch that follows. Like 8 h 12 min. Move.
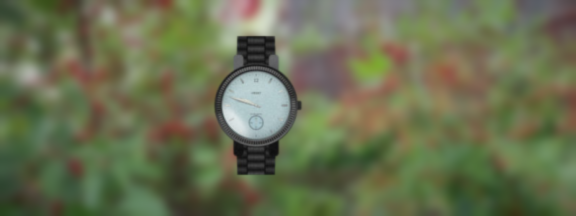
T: 9 h 48 min
